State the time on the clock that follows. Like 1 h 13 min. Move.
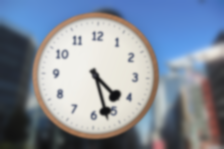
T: 4 h 27 min
